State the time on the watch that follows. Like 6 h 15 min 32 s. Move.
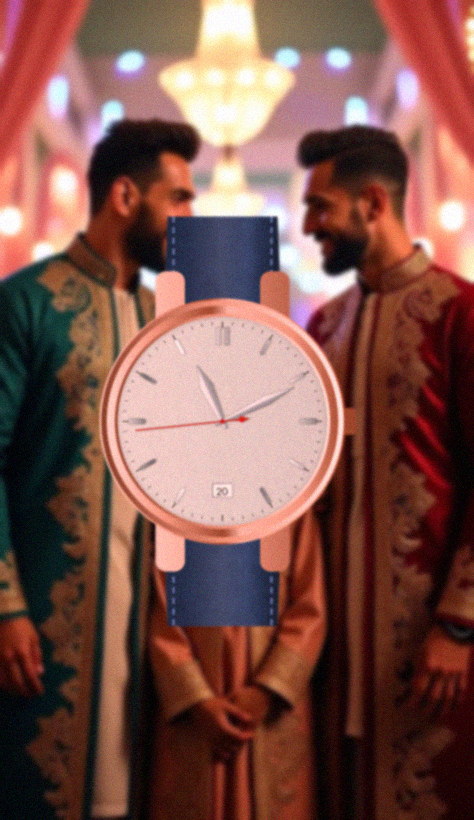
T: 11 h 10 min 44 s
